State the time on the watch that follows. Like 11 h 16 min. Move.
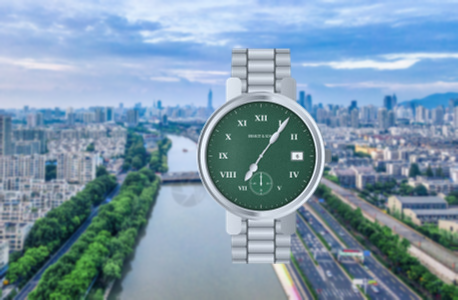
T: 7 h 06 min
